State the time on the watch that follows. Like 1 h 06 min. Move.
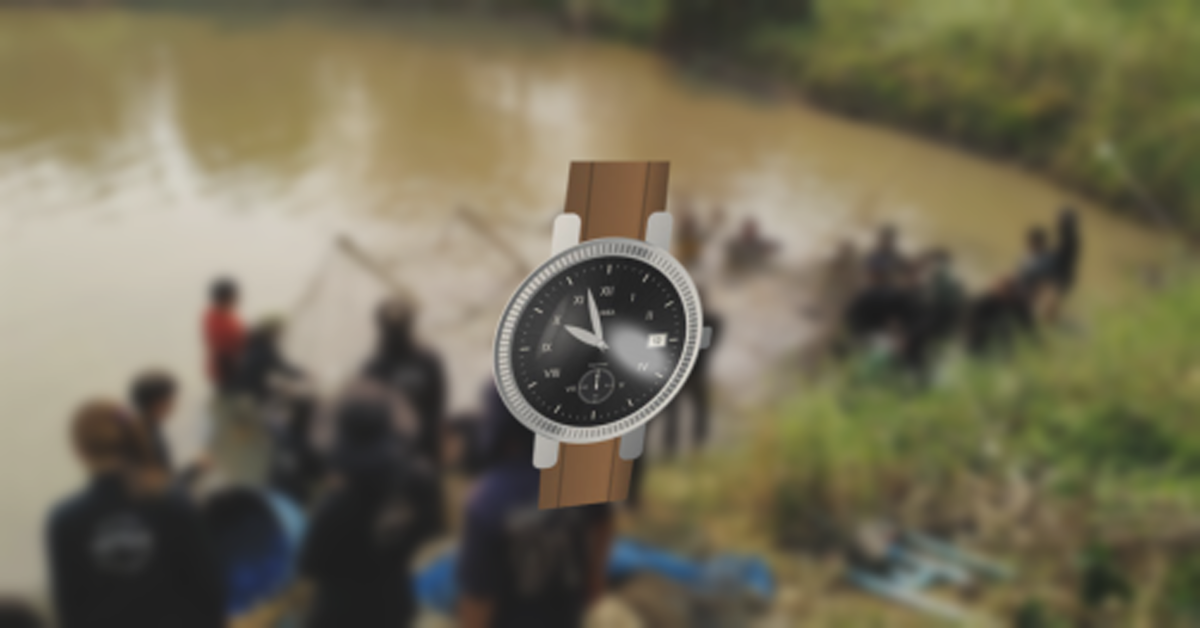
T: 9 h 57 min
